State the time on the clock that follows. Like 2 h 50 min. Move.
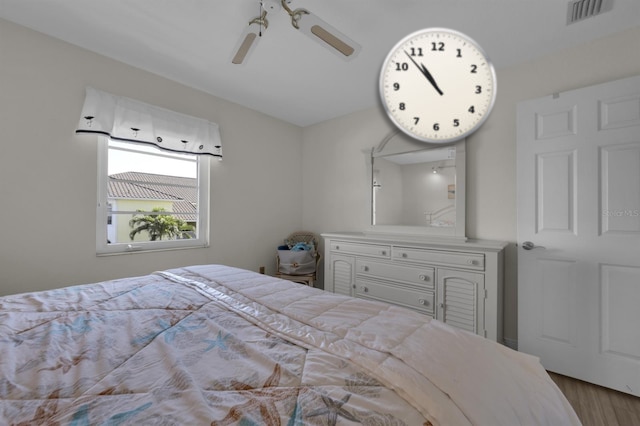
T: 10 h 53 min
